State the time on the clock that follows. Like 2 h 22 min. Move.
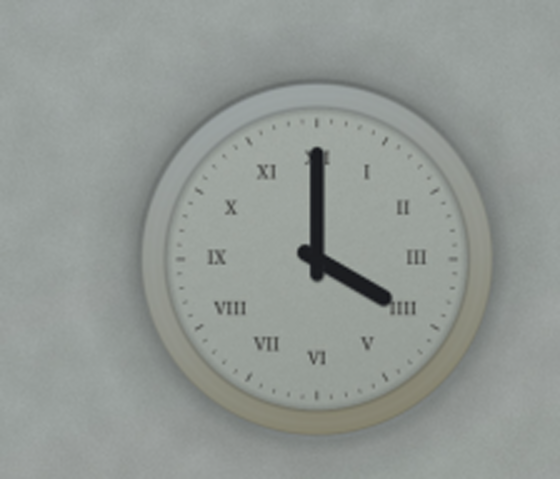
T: 4 h 00 min
